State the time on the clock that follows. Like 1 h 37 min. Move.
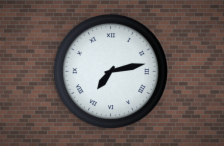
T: 7 h 13 min
